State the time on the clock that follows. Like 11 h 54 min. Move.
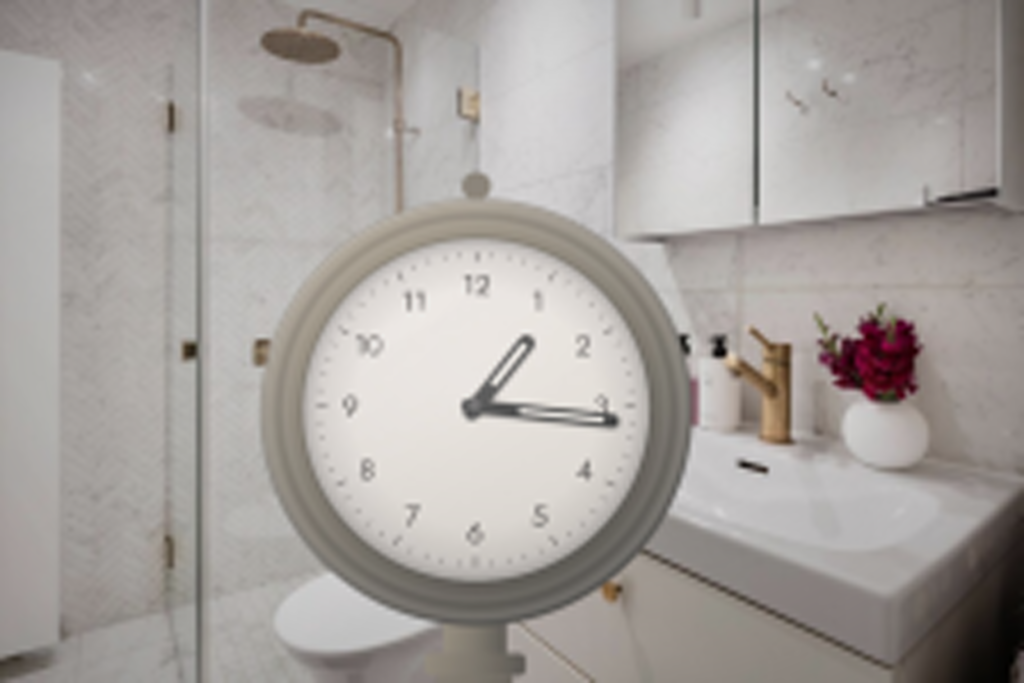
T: 1 h 16 min
